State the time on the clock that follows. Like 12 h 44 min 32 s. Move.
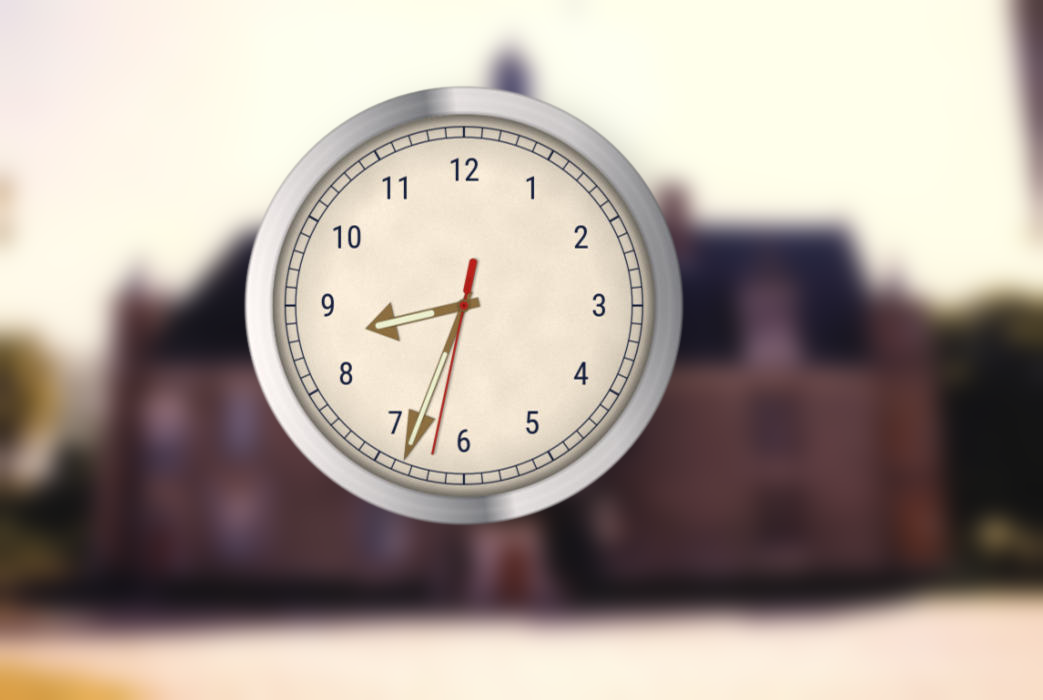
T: 8 h 33 min 32 s
